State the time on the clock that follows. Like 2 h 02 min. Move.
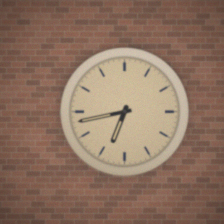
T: 6 h 43 min
